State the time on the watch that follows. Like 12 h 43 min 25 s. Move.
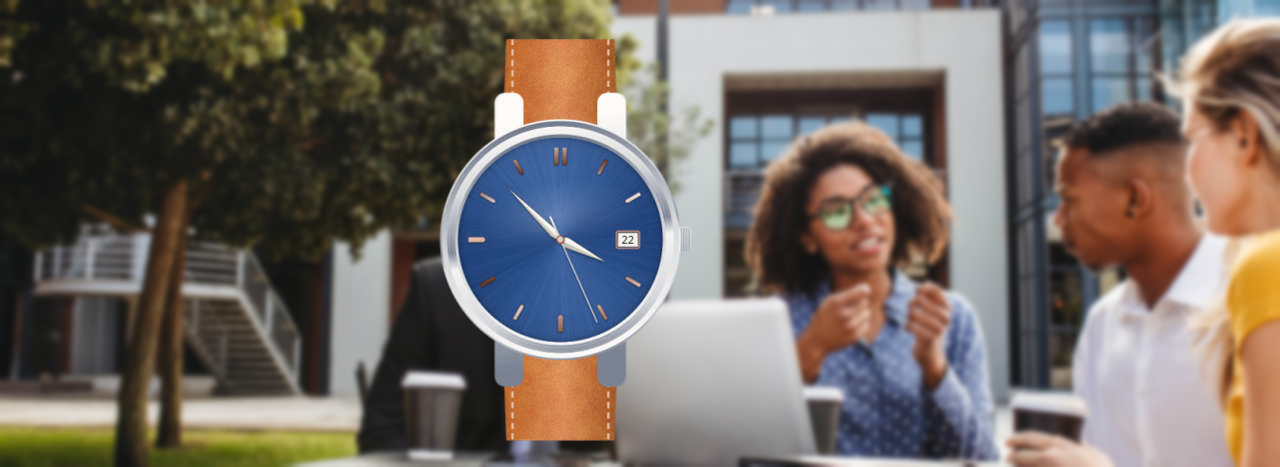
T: 3 h 52 min 26 s
